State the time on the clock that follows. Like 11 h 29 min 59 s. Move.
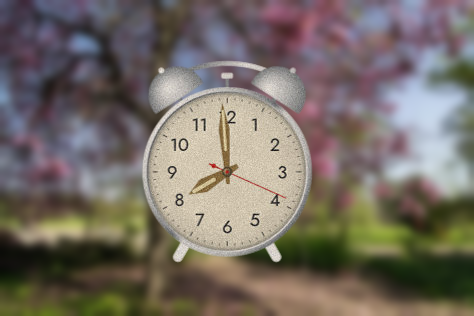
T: 7 h 59 min 19 s
